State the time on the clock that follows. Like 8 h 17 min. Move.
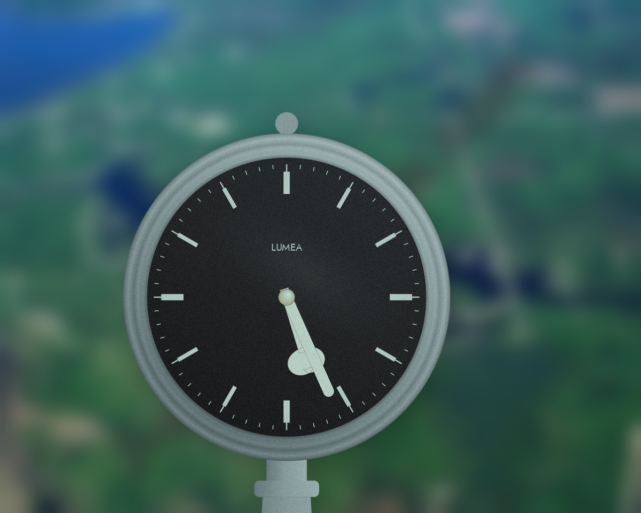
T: 5 h 26 min
